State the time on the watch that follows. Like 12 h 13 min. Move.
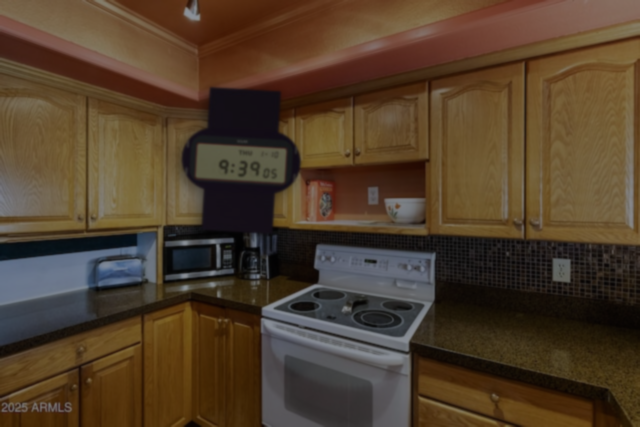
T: 9 h 39 min
